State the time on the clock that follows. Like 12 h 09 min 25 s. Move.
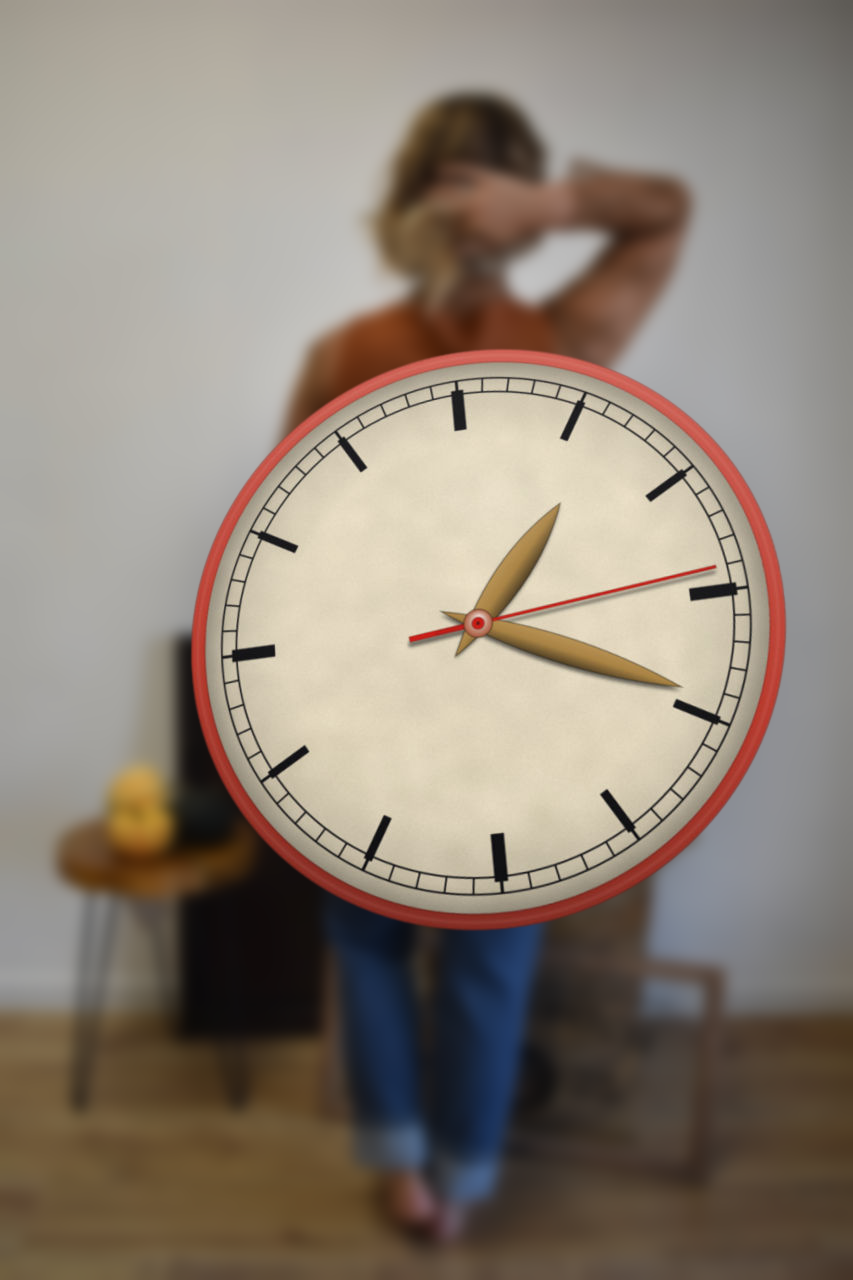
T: 1 h 19 min 14 s
